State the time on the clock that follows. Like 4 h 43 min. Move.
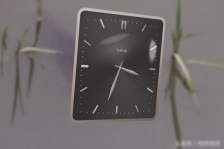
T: 3 h 33 min
